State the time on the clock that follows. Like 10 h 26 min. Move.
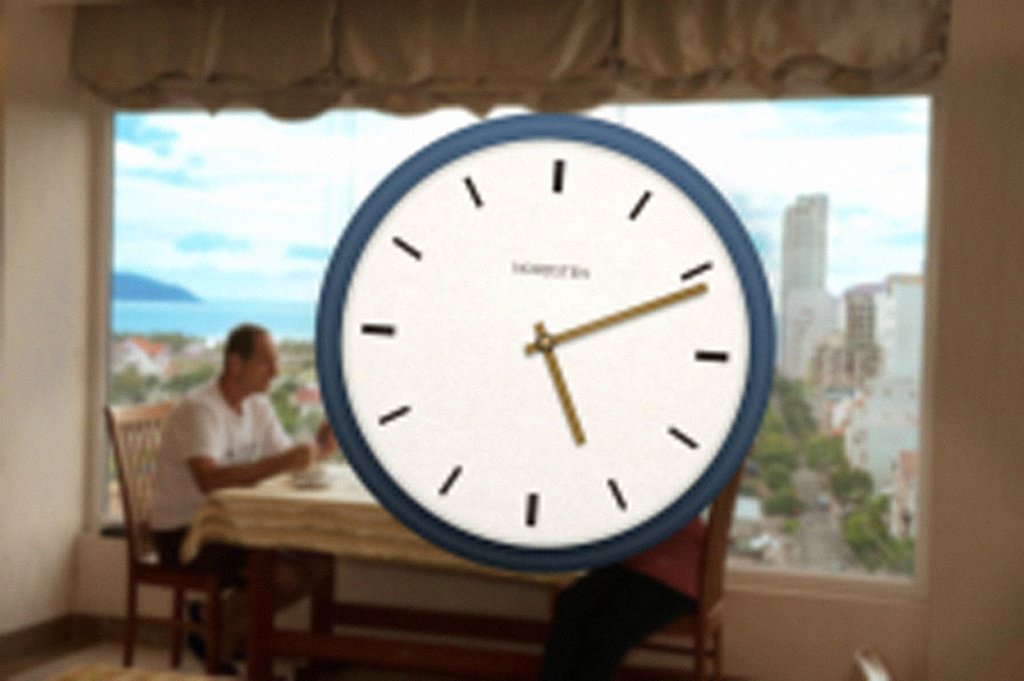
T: 5 h 11 min
